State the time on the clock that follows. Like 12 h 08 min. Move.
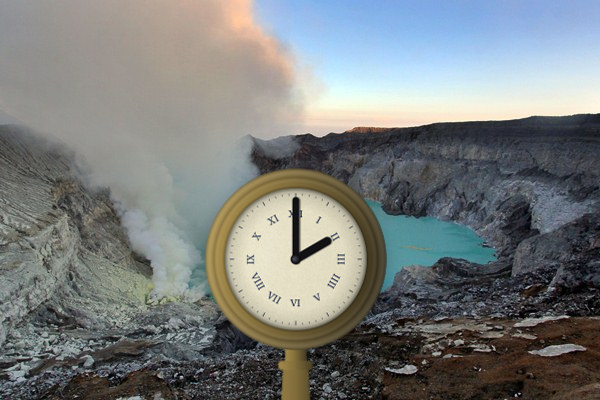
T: 2 h 00 min
